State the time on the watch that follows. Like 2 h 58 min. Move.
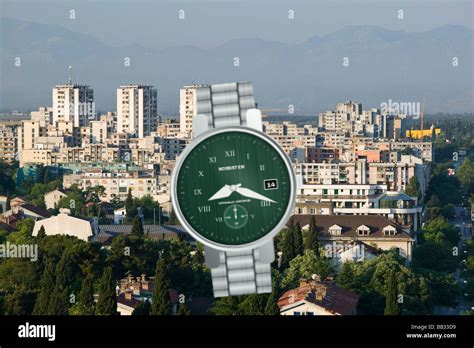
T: 8 h 19 min
